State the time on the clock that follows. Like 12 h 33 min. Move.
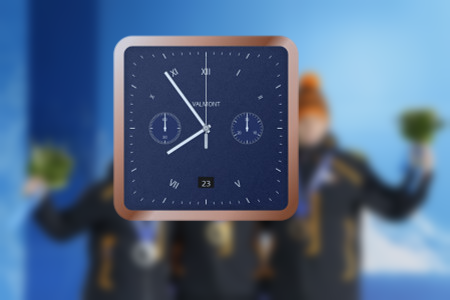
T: 7 h 54 min
